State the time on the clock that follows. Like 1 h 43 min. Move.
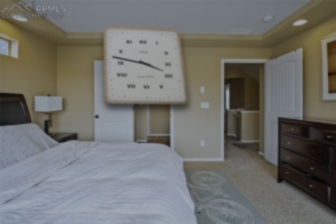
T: 3 h 47 min
